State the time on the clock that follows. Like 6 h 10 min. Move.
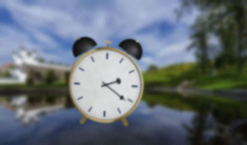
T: 2 h 21 min
